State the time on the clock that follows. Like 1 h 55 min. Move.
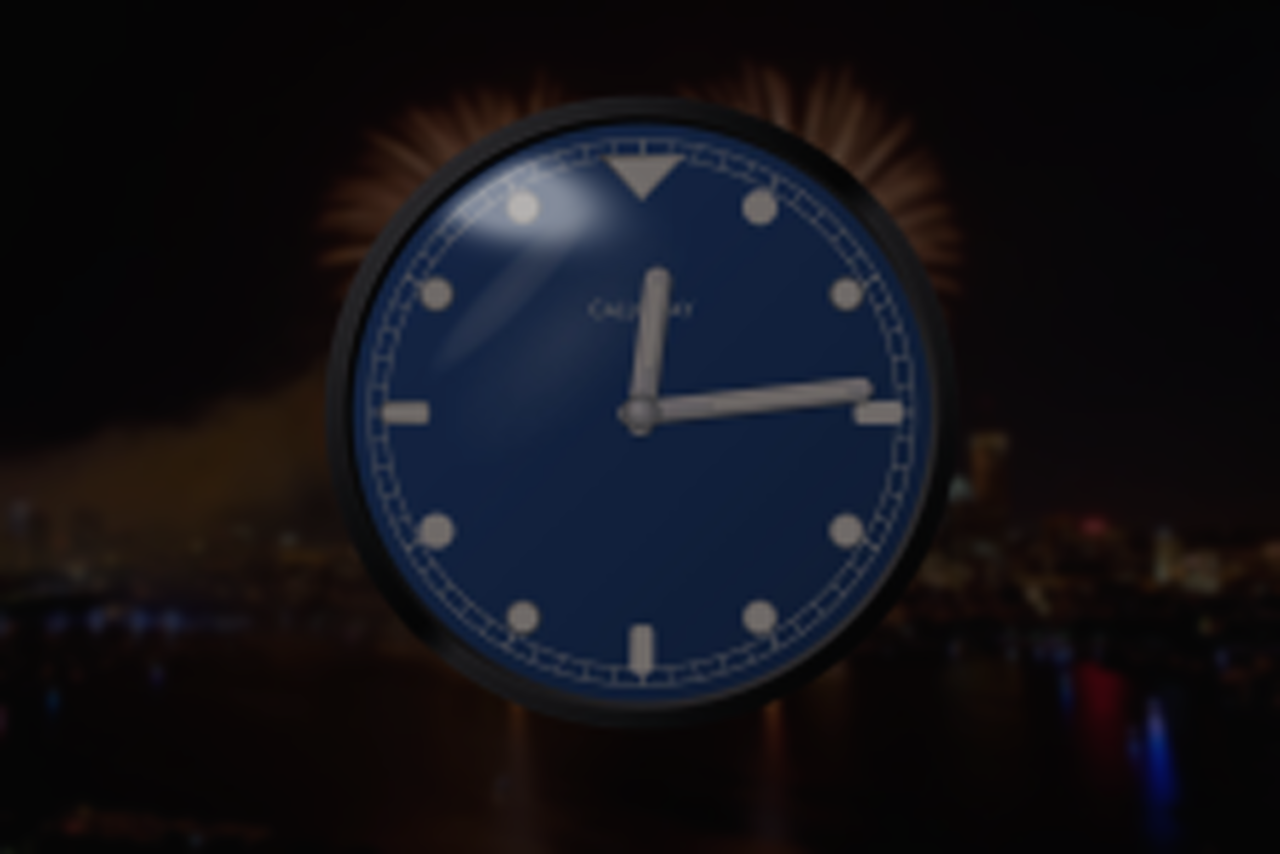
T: 12 h 14 min
